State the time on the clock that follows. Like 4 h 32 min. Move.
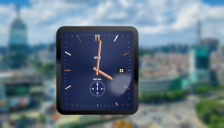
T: 4 h 01 min
